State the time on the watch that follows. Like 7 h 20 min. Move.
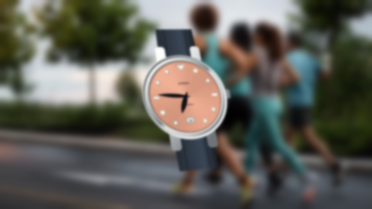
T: 6 h 46 min
